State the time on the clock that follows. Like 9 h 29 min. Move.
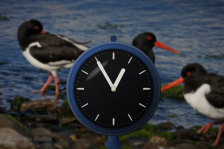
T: 12 h 55 min
